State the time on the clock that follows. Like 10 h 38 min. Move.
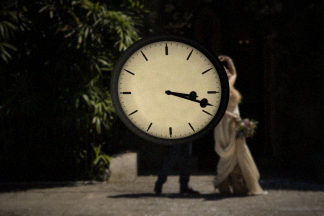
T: 3 h 18 min
